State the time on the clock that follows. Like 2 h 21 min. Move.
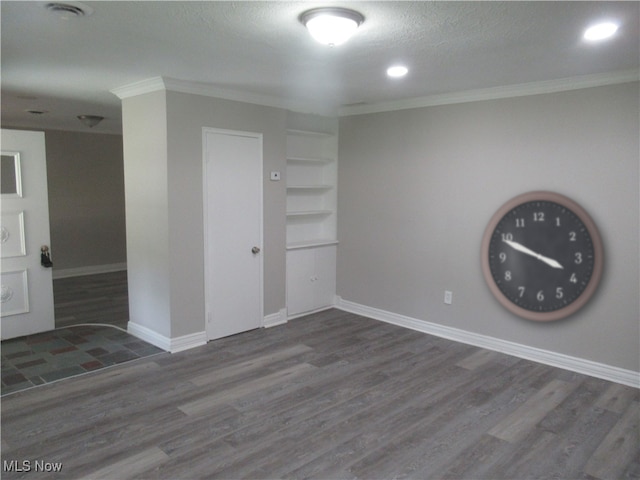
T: 3 h 49 min
